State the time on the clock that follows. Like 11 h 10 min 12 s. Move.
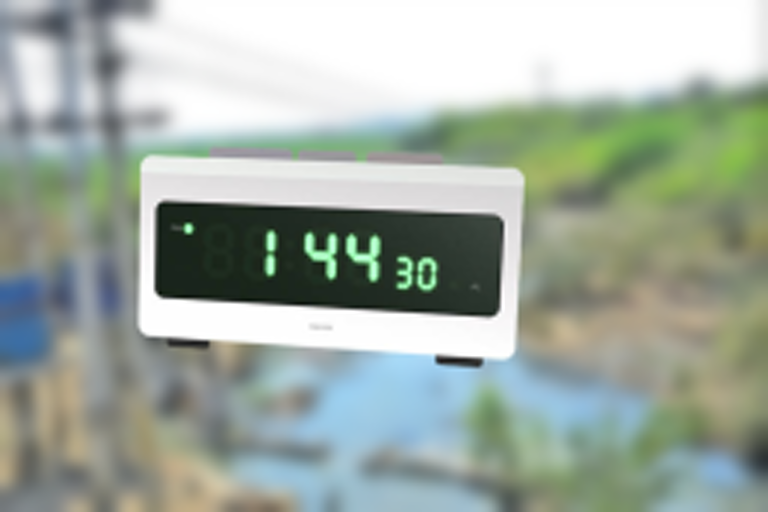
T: 1 h 44 min 30 s
